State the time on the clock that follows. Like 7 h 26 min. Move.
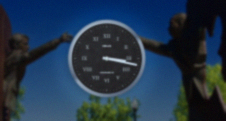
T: 3 h 17 min
